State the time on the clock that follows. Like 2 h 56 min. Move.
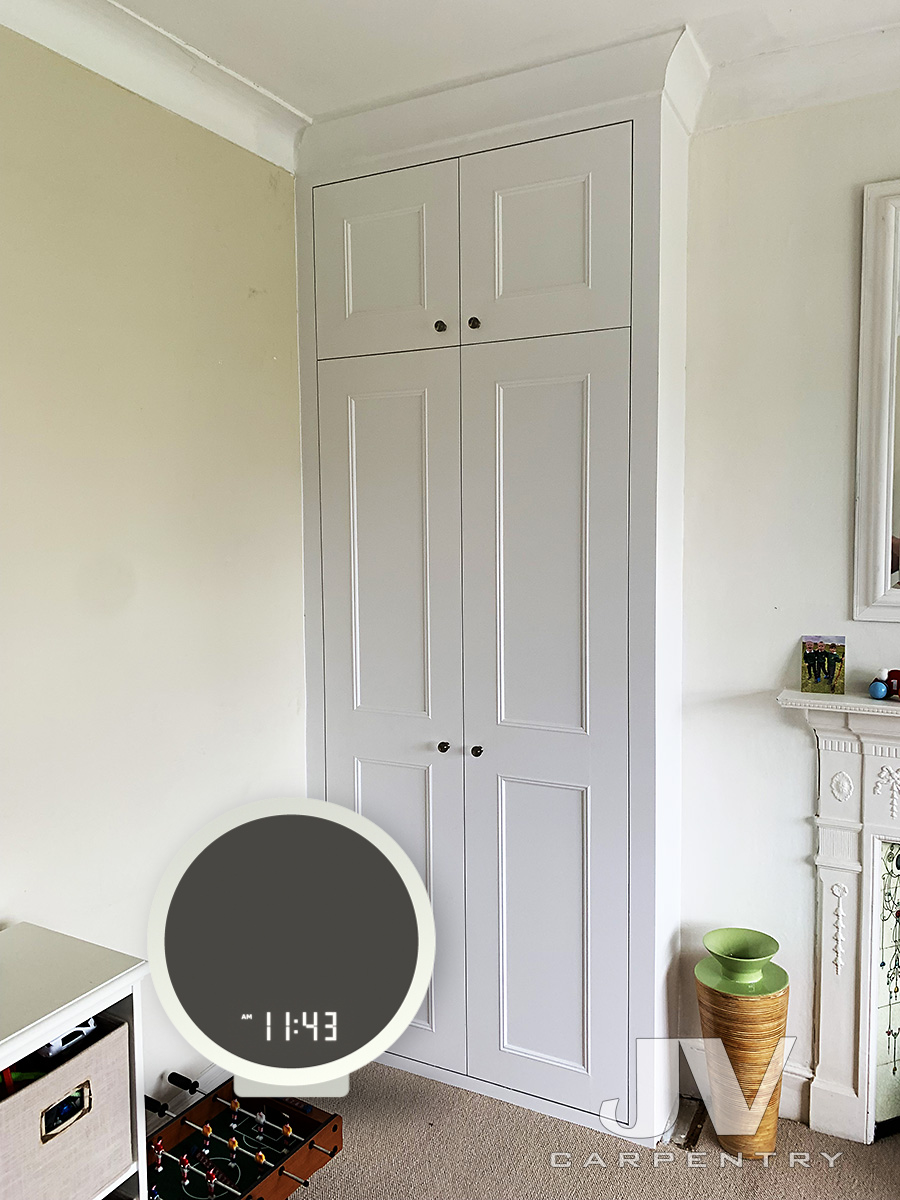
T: 11 h 43 min
